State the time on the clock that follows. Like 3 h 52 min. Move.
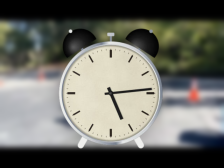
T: 5 h 14 min
